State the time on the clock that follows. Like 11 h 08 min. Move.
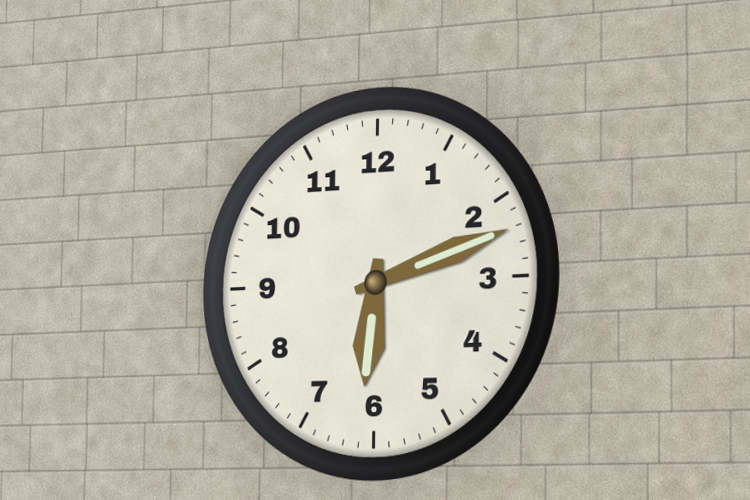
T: 6 h 12 min
